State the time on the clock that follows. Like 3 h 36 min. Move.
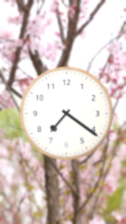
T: 7 h 21 min
